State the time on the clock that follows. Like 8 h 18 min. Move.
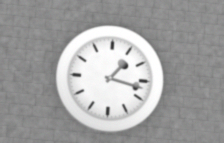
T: 1 h 17 min
